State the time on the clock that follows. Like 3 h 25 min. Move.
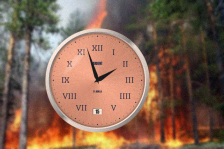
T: 1 h 57 min
